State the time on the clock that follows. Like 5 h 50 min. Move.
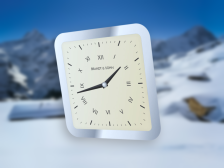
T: 1 h 43 min
